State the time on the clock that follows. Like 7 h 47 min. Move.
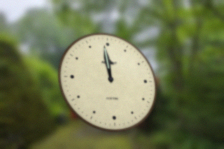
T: 11 h 59 min
